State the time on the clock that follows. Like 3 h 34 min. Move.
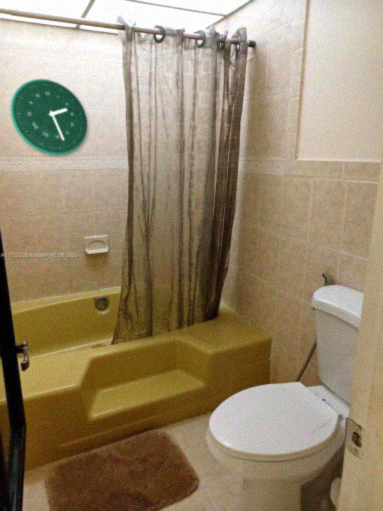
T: 2 h 28 min
